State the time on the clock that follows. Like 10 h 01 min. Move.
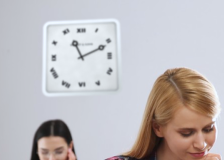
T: 11 h 11 min
